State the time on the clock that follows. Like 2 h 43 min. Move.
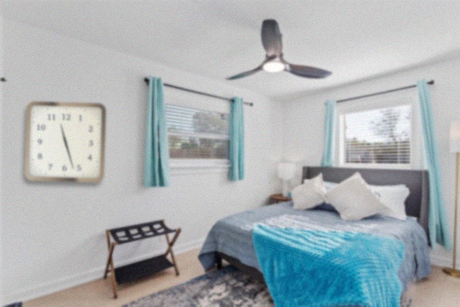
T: 11 h 27 min
